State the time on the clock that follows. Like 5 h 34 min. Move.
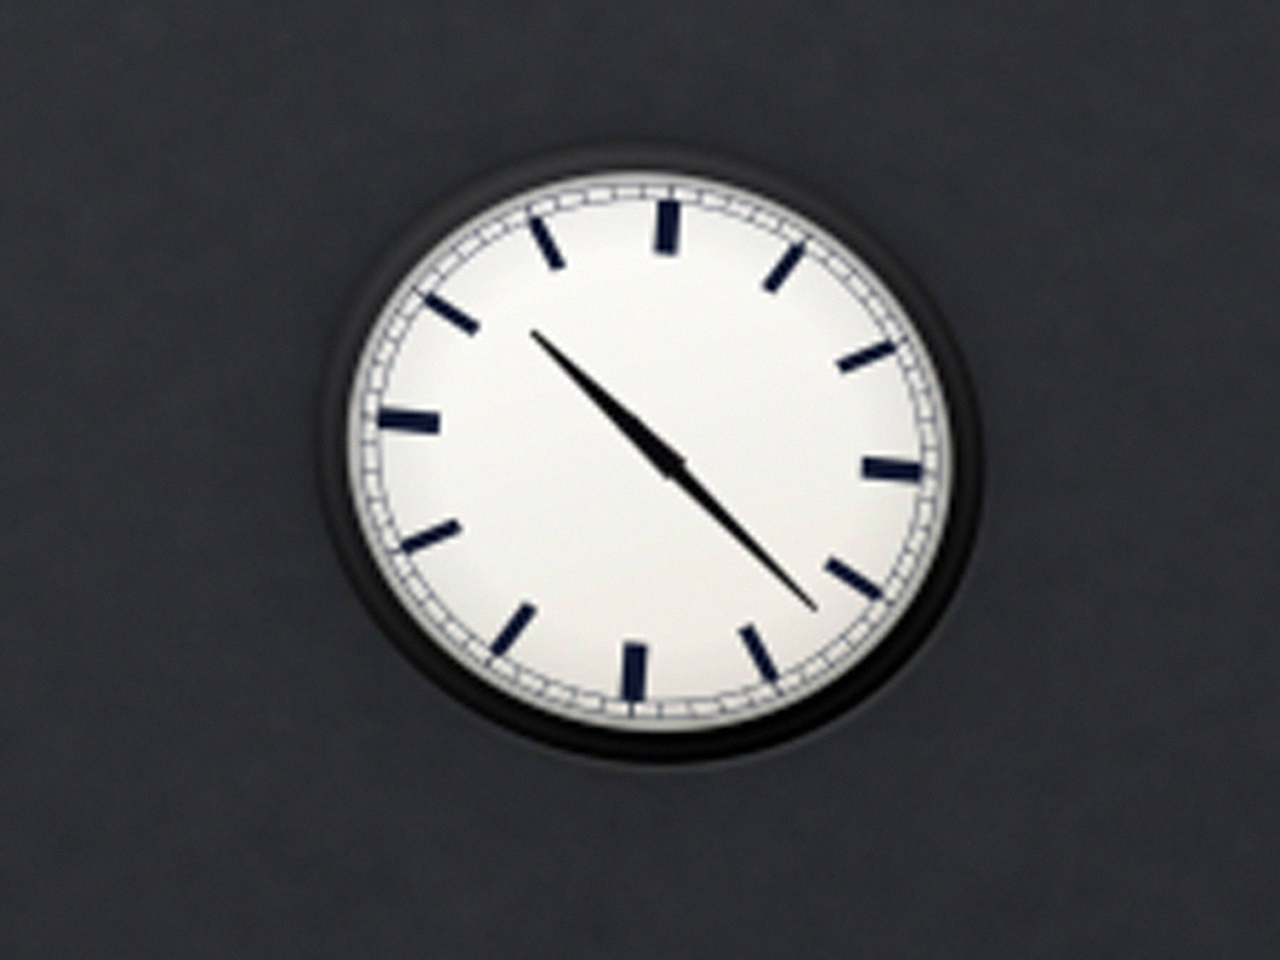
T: 10 h 22 min
